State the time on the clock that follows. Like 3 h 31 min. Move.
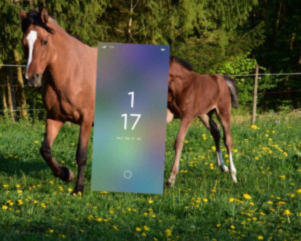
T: 1 h 17 min
